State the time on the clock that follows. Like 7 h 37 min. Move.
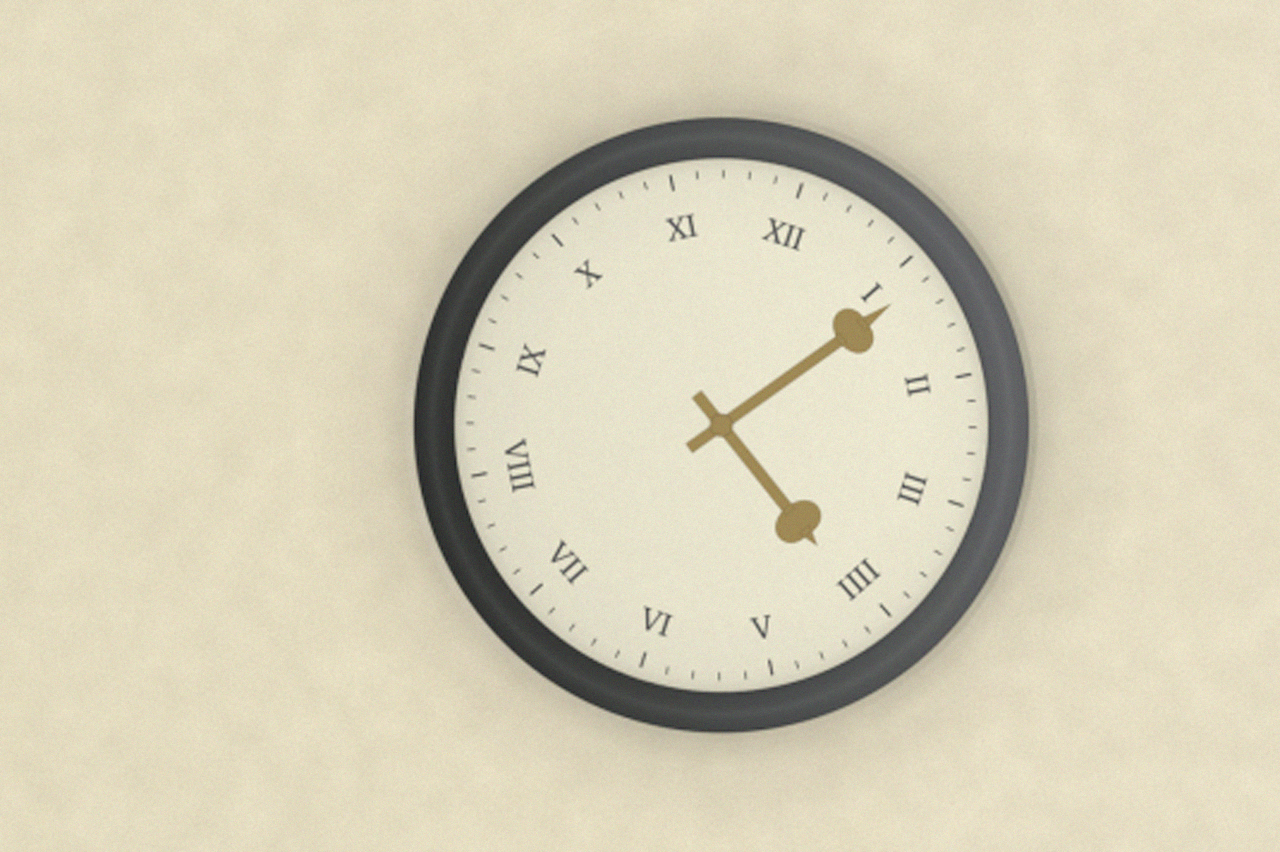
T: 4 h 06 min
